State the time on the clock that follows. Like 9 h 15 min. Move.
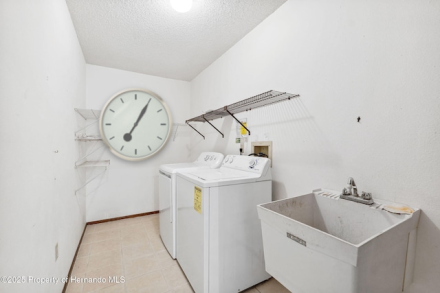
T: 7 h 05 min
